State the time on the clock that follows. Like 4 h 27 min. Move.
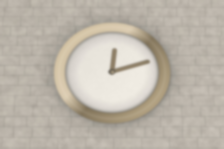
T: 12 h 12 min
